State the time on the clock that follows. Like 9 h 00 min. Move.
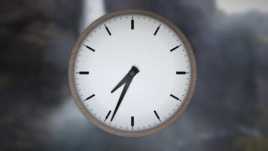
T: 7 h 34 min
